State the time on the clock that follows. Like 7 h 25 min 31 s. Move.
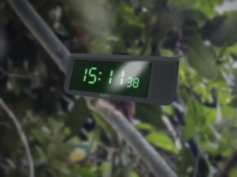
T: 15 h 11 min 38 s
